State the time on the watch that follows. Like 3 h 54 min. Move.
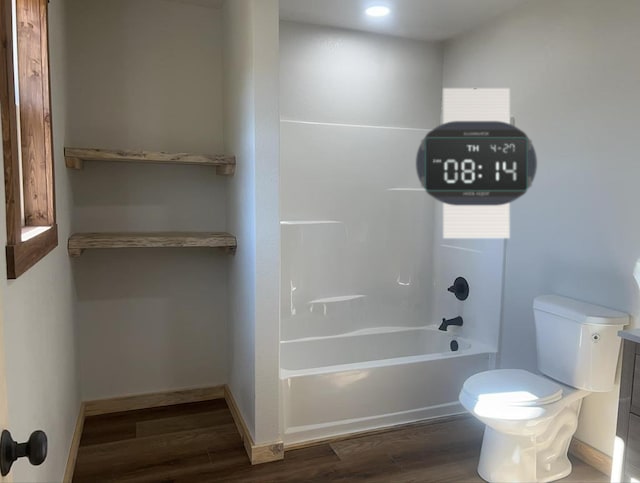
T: 8 h 14 min
